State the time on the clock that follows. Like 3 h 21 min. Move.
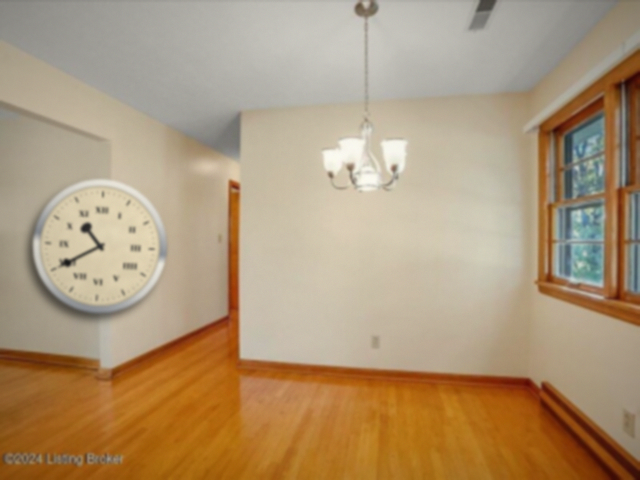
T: 10 h 40 min
